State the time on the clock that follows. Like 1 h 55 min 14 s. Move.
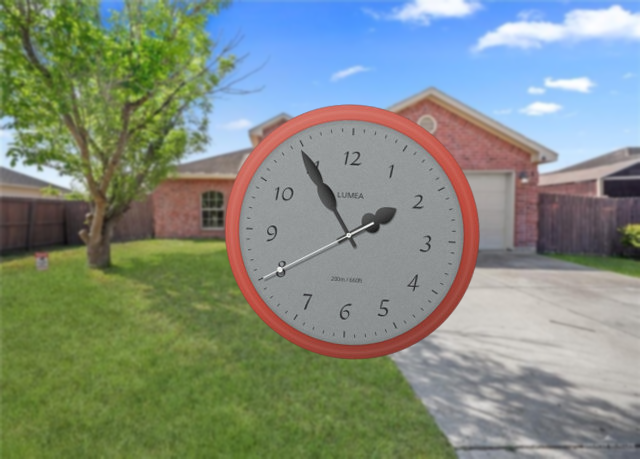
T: 1 h 54 min 40 s
